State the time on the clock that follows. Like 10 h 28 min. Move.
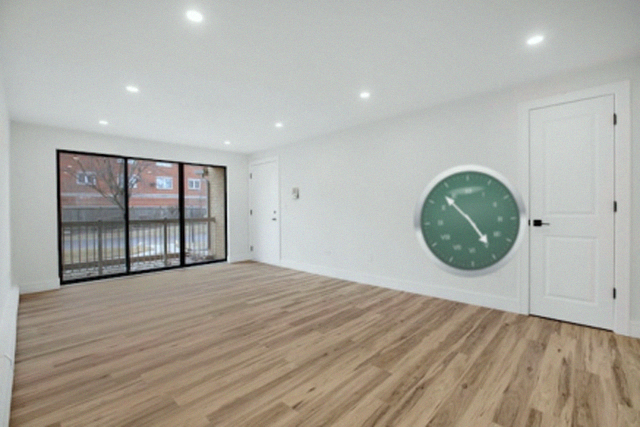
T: 4 h 53 min
